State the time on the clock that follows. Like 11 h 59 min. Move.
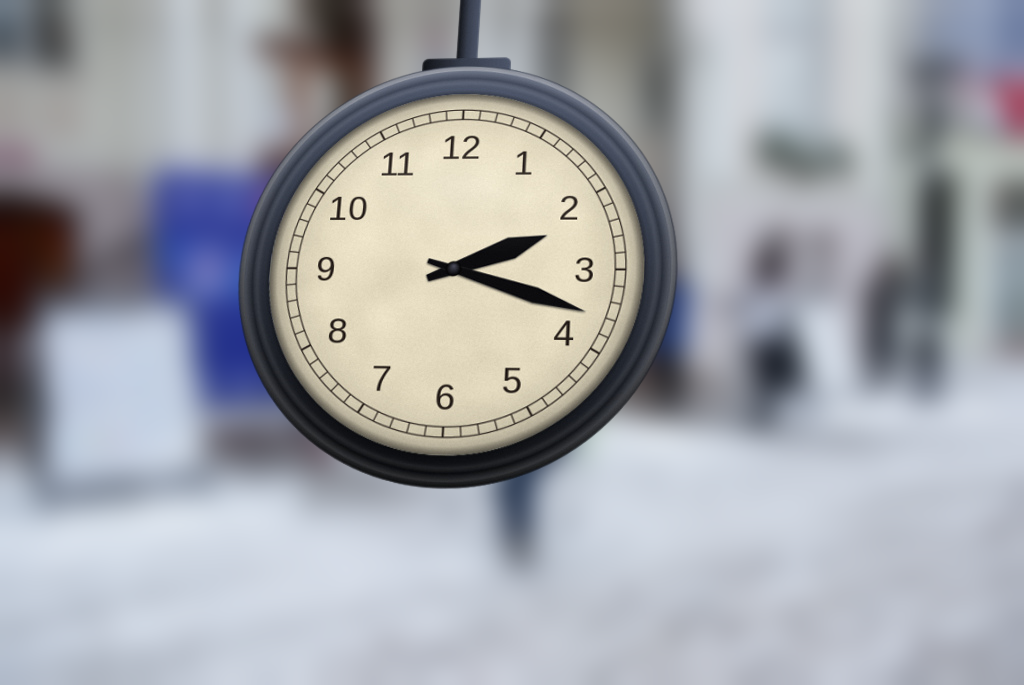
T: 2 h 18 min
